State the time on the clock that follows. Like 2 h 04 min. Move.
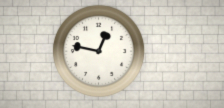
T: 12 h 47 min
